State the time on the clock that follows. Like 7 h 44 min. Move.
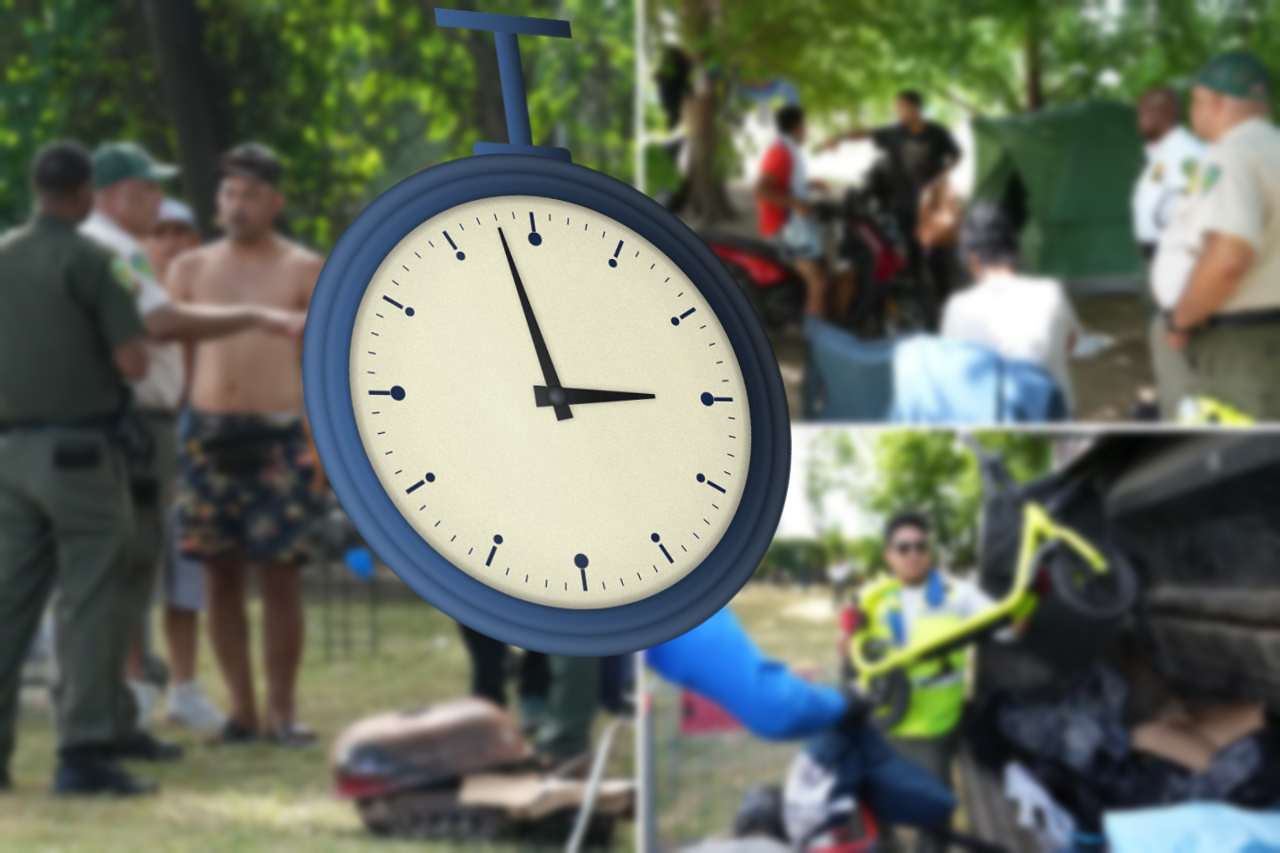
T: 2 h 58 min
